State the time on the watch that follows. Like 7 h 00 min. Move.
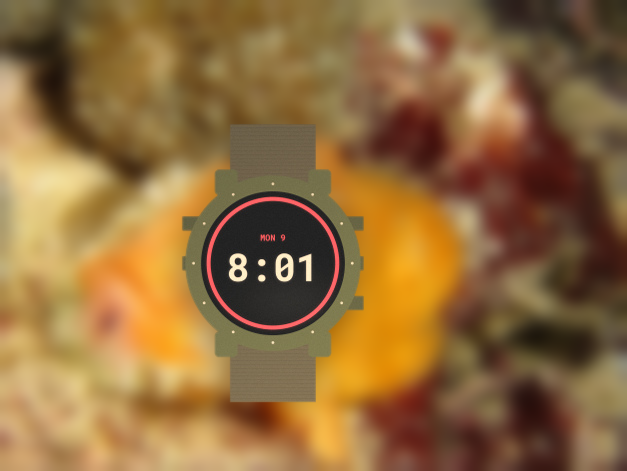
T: 8 h 01 min
